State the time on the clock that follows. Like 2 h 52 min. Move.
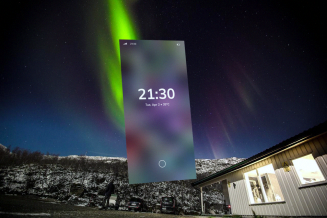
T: 21 h 30 min
